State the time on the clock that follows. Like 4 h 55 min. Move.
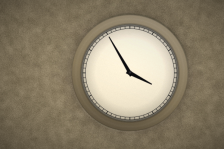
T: 3 h 55 min
